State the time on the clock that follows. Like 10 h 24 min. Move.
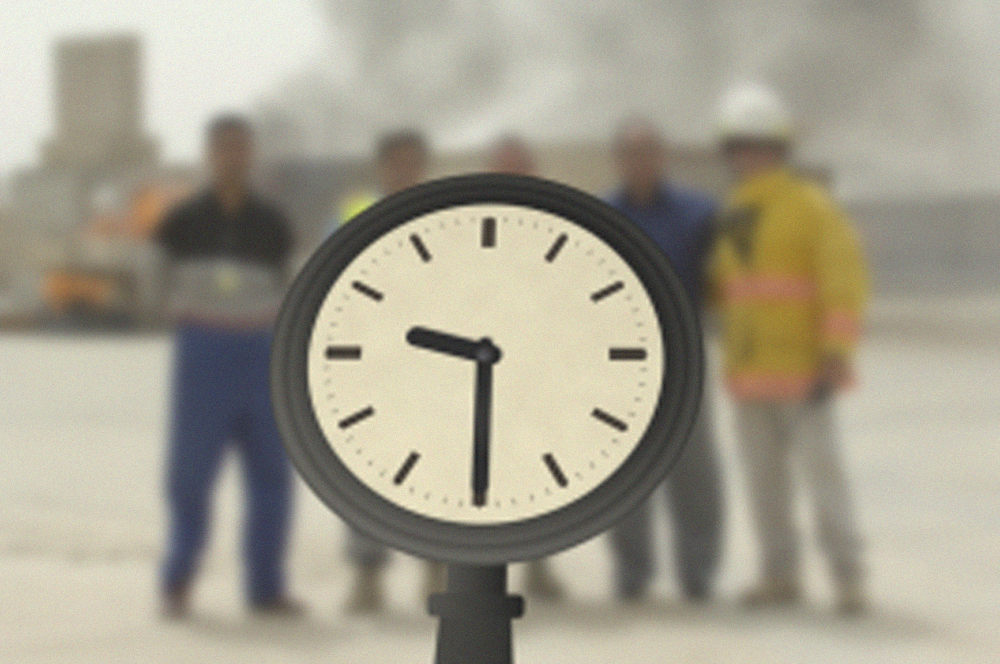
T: 9 h 30 min
